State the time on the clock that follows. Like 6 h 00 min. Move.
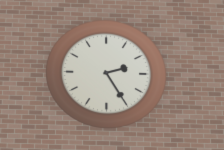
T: 2 h 25 min
